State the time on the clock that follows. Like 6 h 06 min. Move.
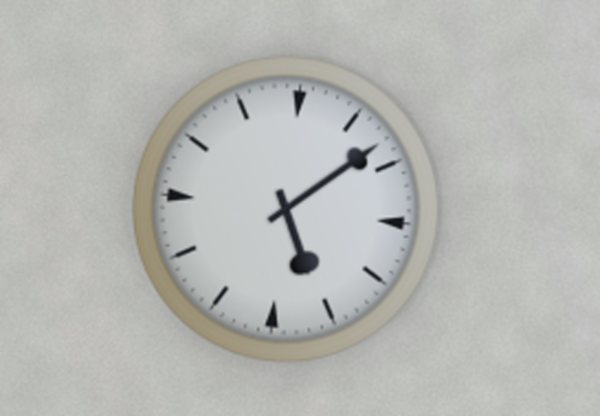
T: 5 h 08 min
